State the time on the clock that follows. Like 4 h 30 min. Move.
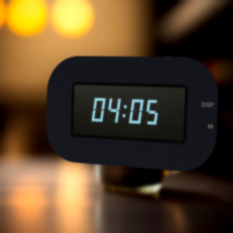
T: 4 h 05 min
